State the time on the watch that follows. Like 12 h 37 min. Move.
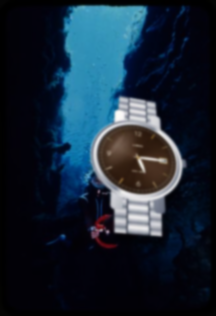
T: 5 h 15 min
